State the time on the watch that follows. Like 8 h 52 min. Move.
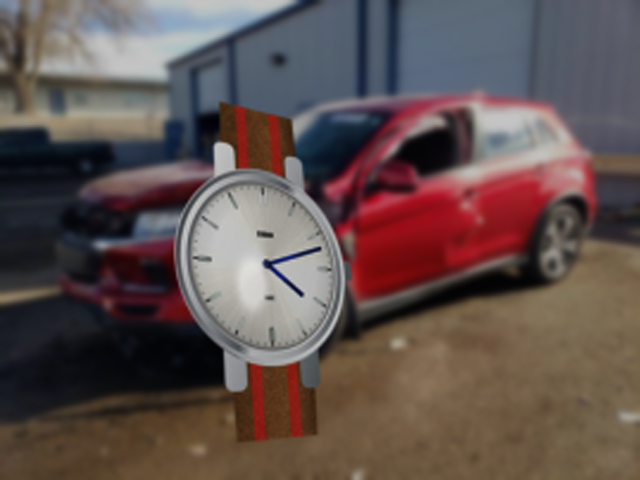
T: 4 h 12 min
